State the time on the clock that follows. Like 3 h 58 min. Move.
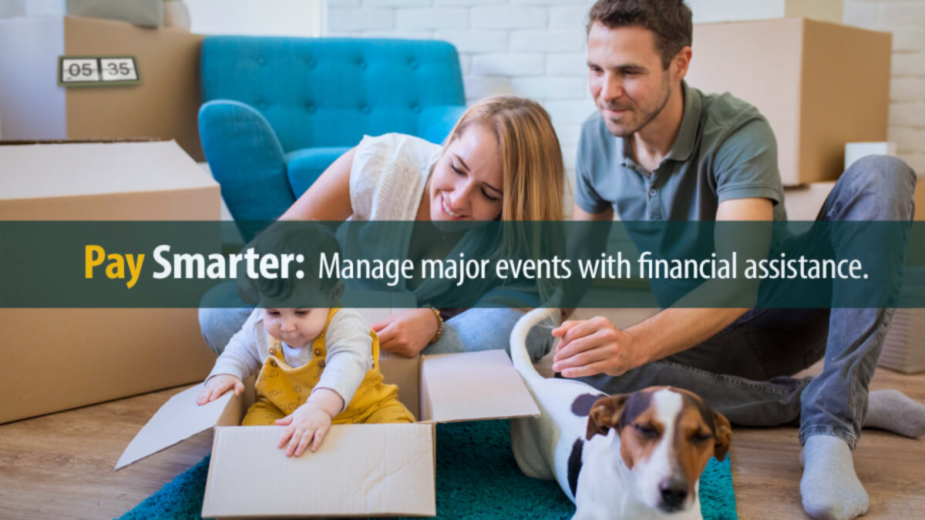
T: 5 h 35 min
